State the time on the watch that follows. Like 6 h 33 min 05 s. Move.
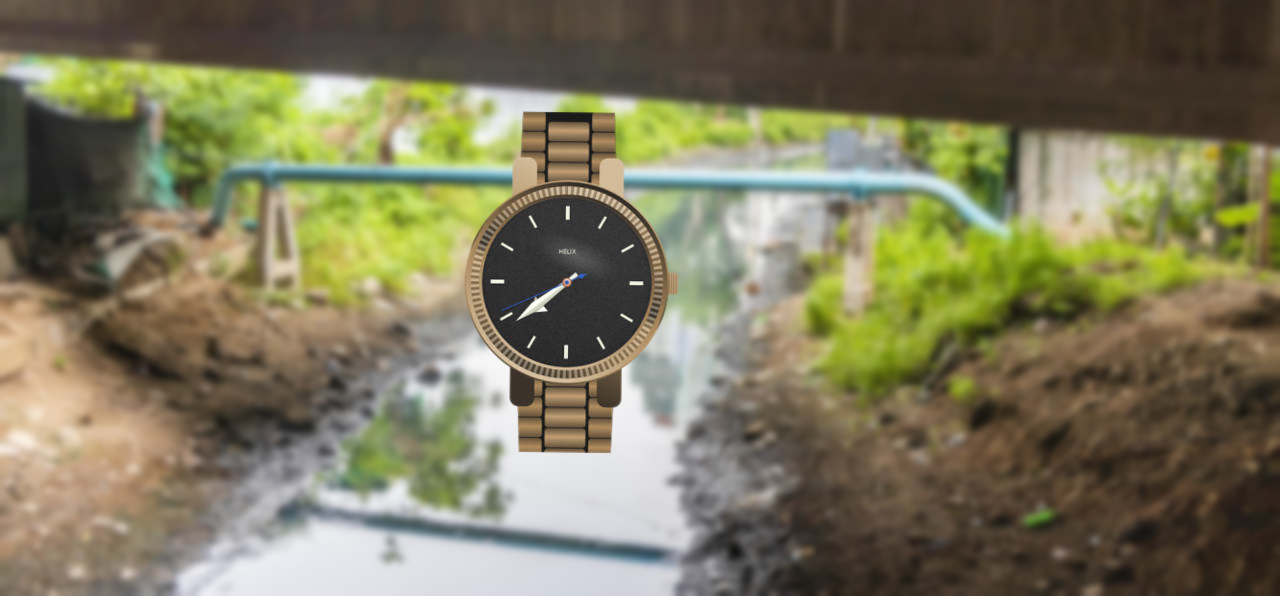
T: 7 h 38 min 41 s
